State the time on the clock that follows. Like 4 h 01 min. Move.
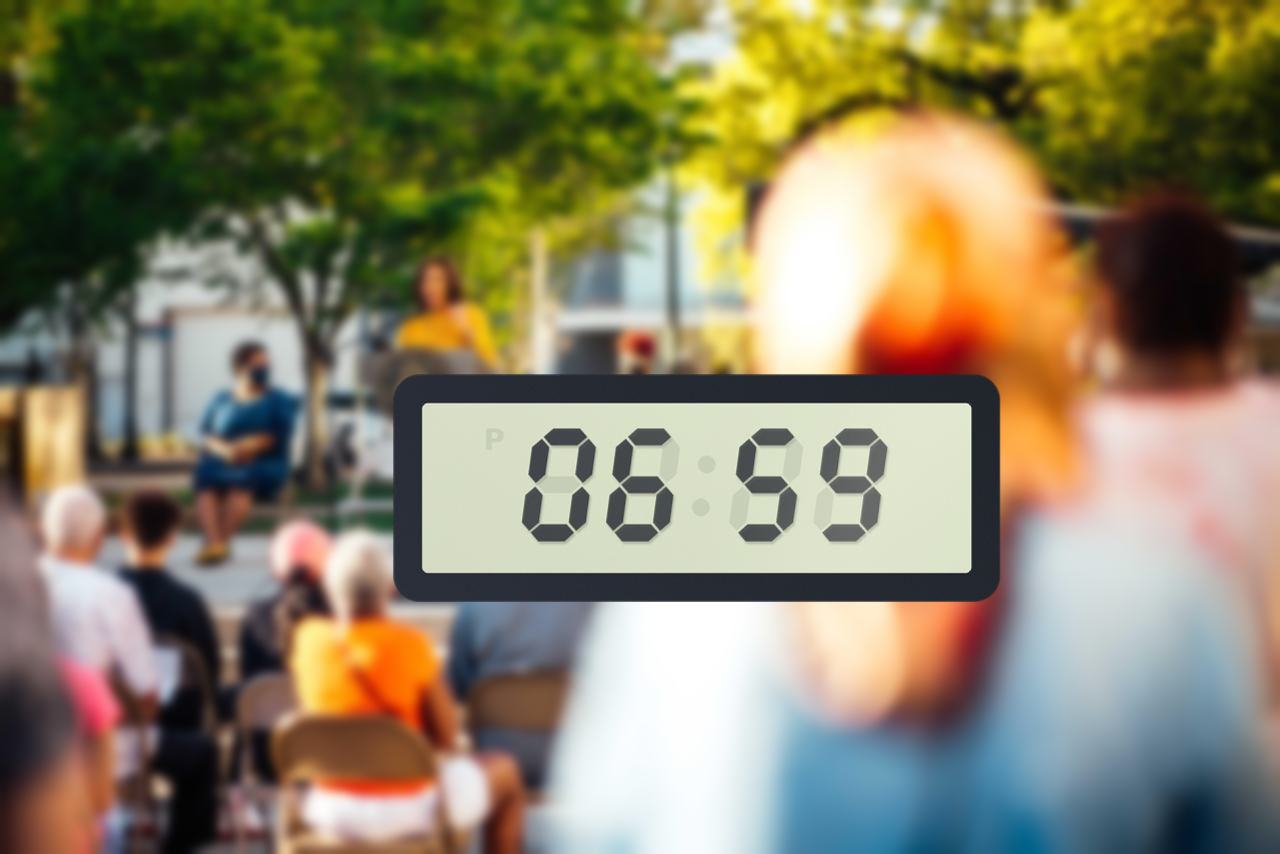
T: 6 h 59 min
